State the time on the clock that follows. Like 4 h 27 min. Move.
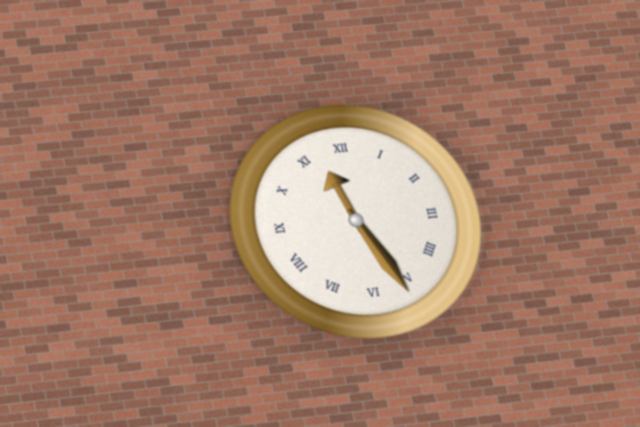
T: 11 h 26 min
